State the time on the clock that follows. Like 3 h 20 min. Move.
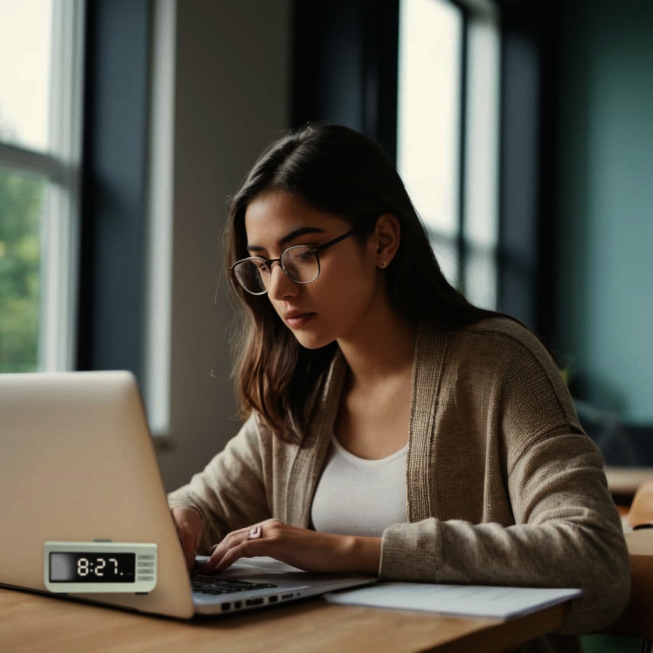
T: 8 h 27 min
